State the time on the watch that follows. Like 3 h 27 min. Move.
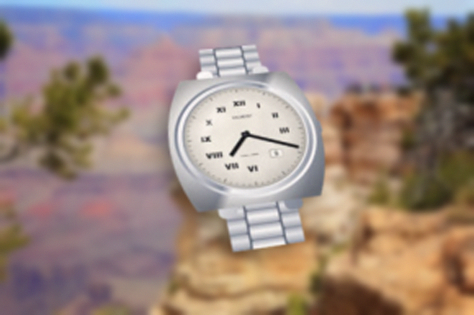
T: 7 h 19 min
